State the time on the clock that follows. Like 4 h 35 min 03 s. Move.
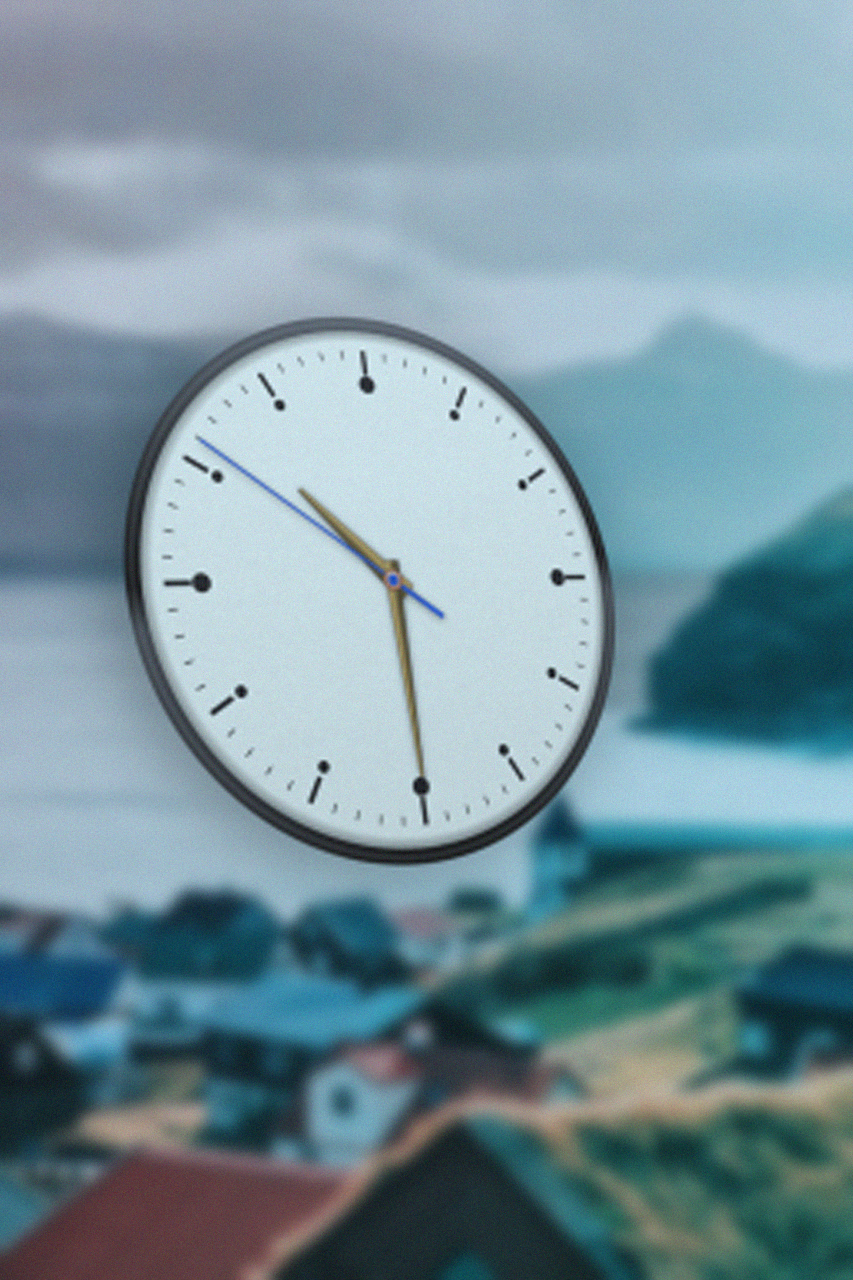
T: 10 h 29 min 51 s
